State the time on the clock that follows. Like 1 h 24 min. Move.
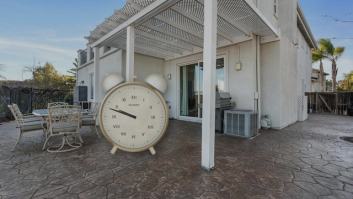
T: 9 h 48 min
